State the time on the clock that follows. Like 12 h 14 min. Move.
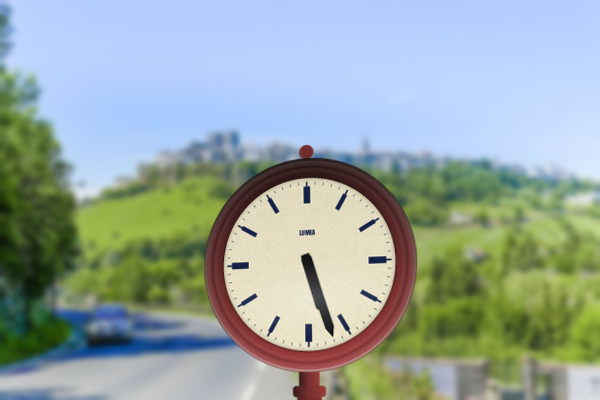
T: 5 h 27 min
